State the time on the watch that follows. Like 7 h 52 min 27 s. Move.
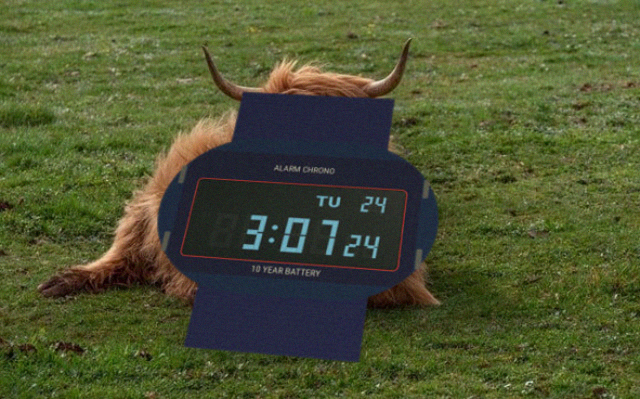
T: 3 h 07 min 24 s
